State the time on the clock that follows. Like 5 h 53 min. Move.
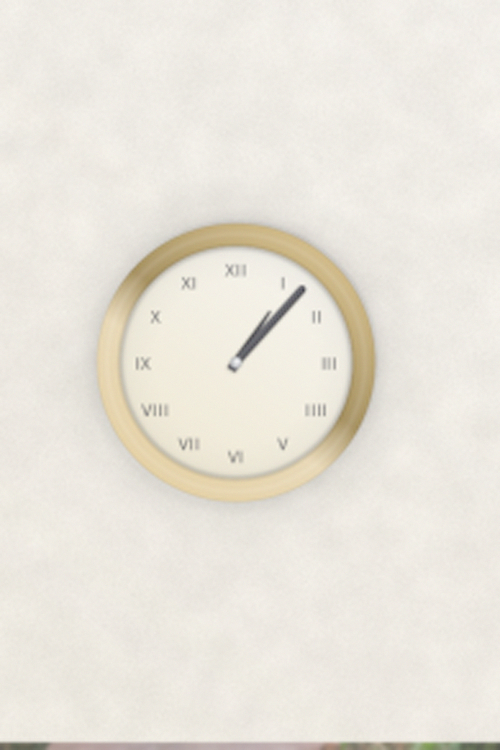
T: 1 h 07 min
